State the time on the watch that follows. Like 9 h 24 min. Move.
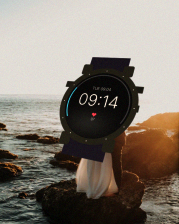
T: 9 h 14 min
